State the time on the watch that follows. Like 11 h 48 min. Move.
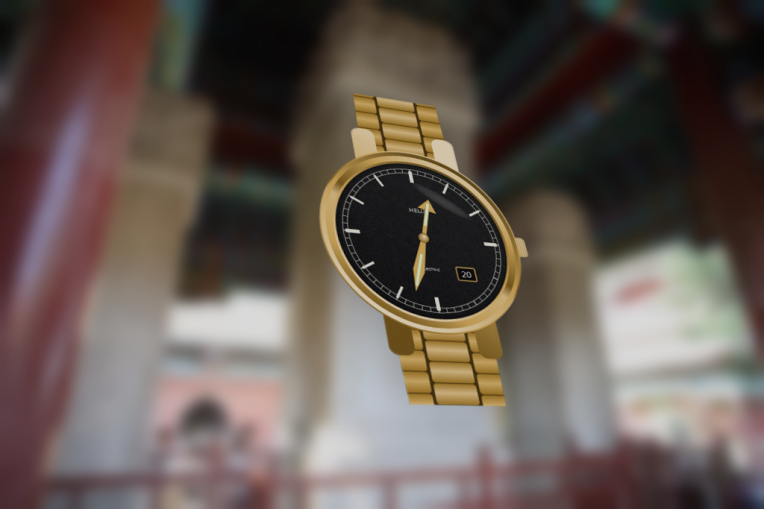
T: 12 h 33 min
